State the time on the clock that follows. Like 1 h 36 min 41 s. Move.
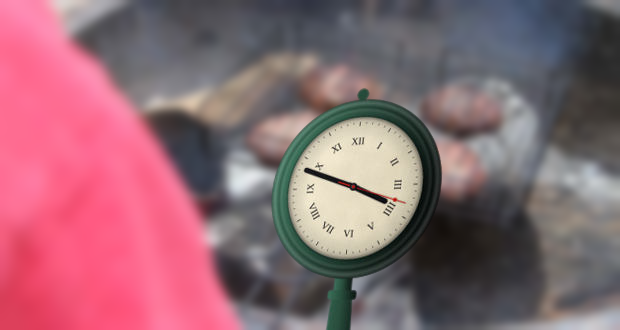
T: 3 h 48 min 18 s
